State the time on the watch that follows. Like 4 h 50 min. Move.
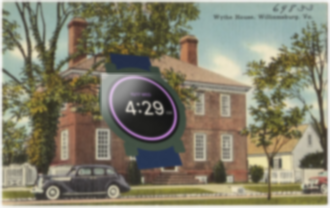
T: 4 h 29 min
